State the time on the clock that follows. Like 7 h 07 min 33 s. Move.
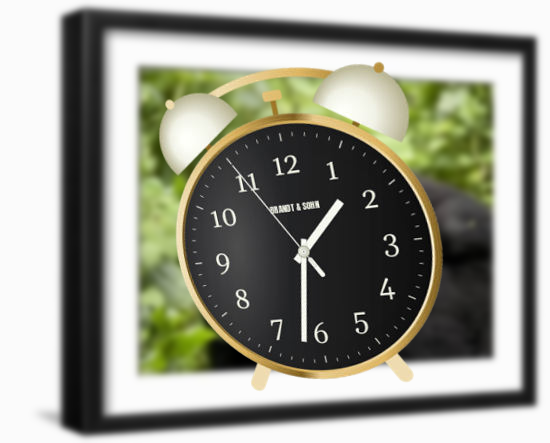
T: 1 h 31 min 55 s
